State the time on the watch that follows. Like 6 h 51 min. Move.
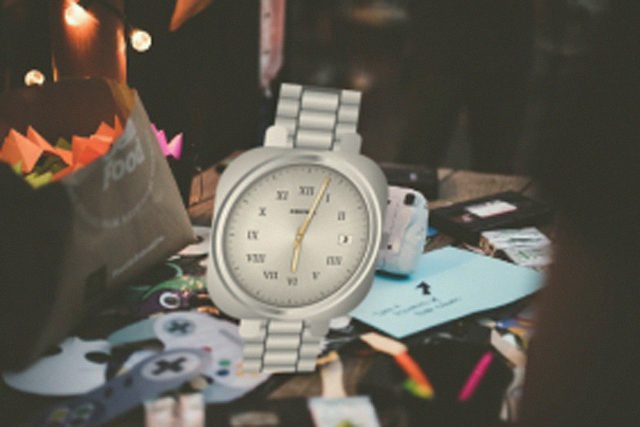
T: 6 h 03 min
